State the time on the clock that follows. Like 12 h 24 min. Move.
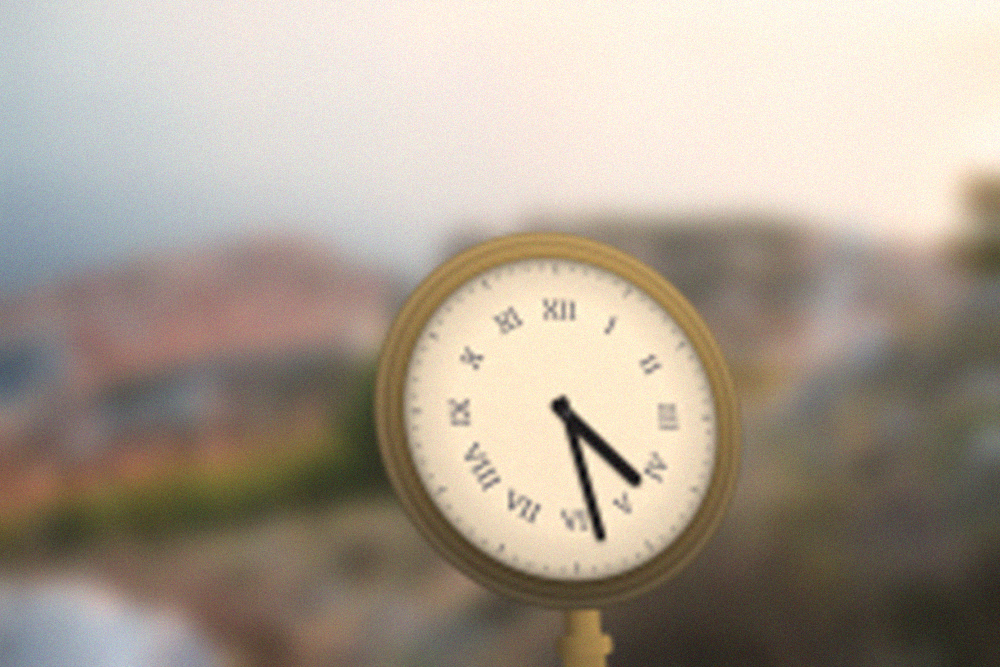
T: 4 h 28 min
